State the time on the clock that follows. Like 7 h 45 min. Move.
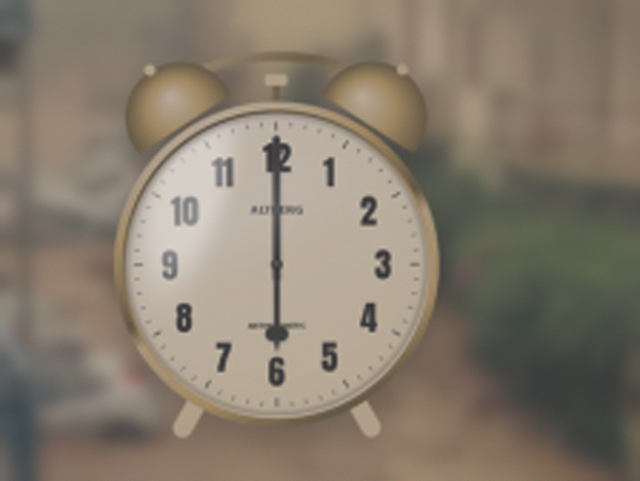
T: 6 h 00 min
